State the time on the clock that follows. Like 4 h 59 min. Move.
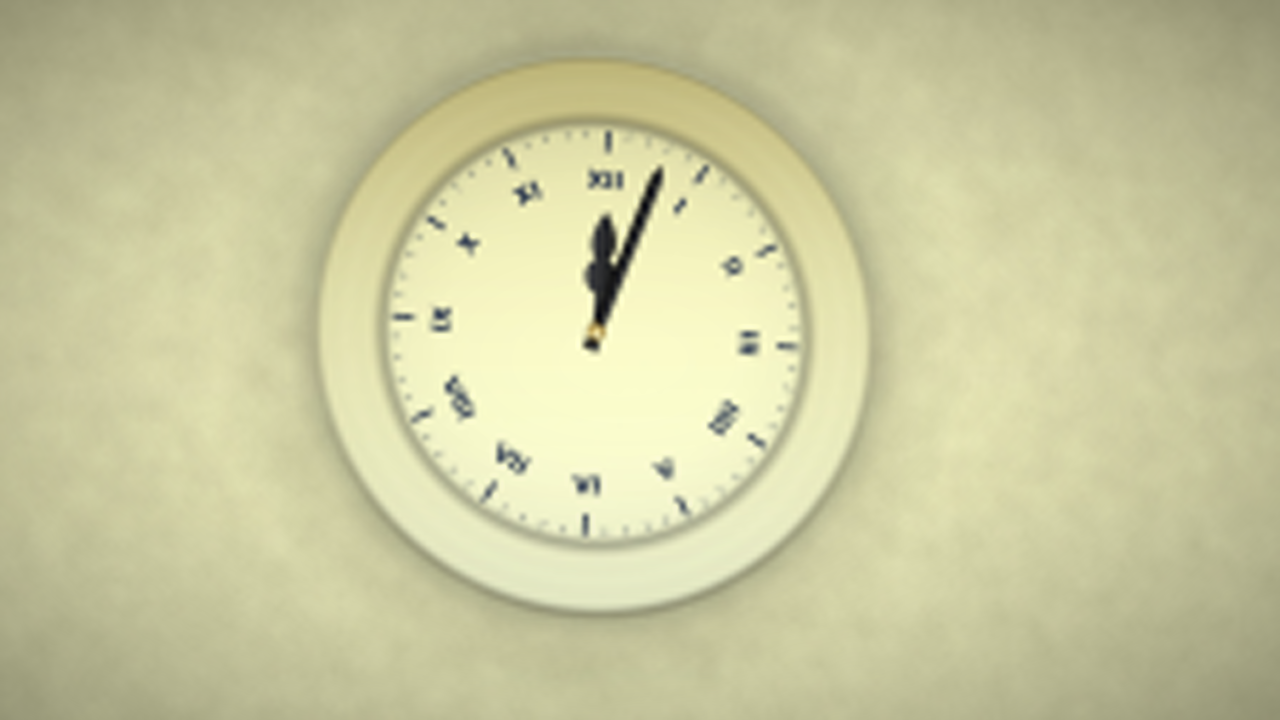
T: 12 h 03 min
